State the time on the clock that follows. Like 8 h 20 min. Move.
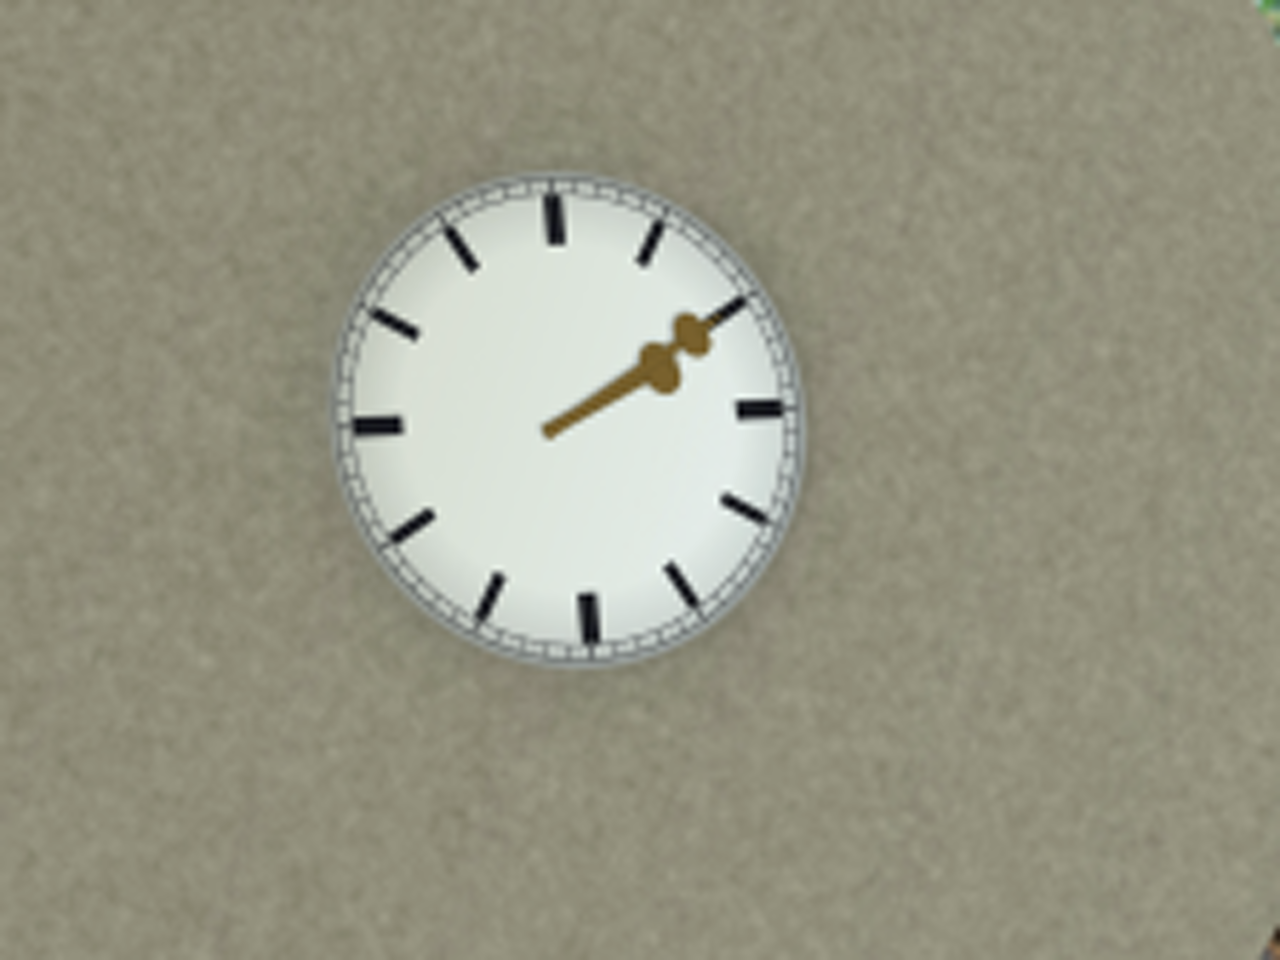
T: 2 h 10 min
